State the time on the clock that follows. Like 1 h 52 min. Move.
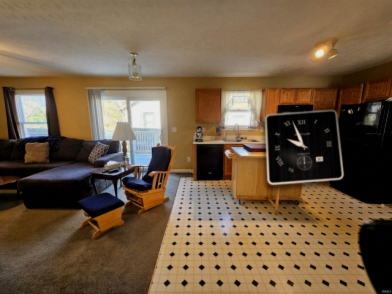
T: 9 h 57 min
